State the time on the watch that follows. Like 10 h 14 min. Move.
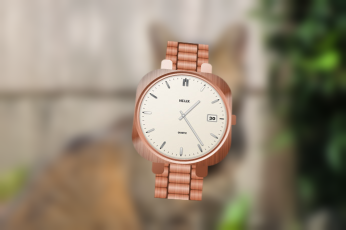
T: 1 h 24 min
